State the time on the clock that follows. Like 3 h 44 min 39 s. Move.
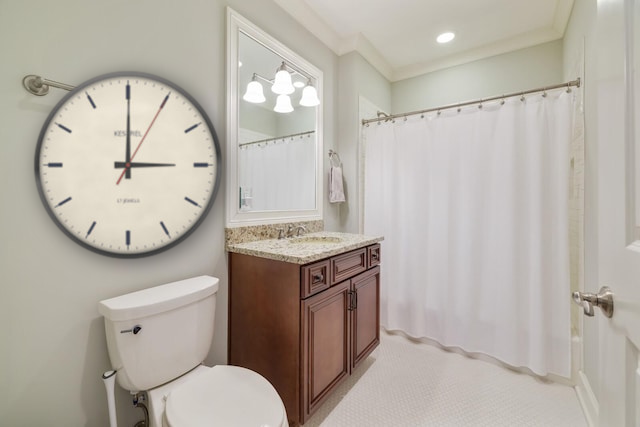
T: 3 h 00 min 05 s
